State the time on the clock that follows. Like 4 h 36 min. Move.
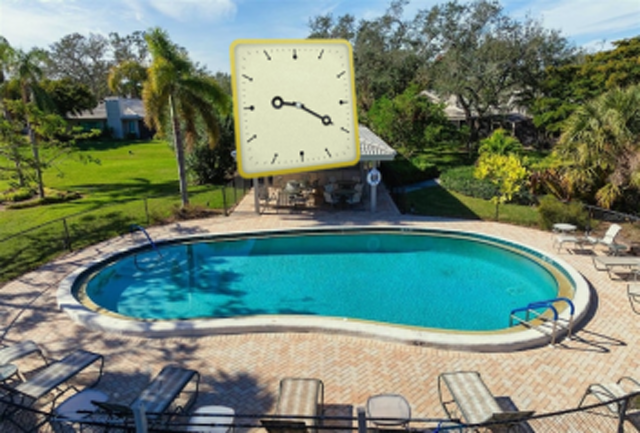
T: 9 h 20 min
